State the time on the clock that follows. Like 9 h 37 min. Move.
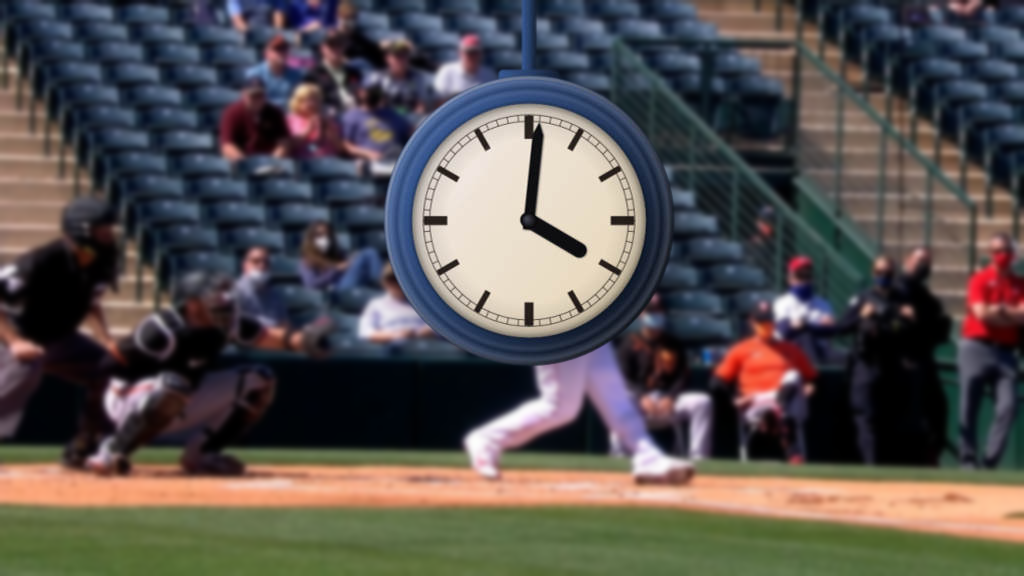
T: 4 h 01 min
